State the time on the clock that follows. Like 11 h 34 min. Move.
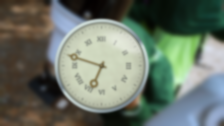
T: 6 h 48 min
